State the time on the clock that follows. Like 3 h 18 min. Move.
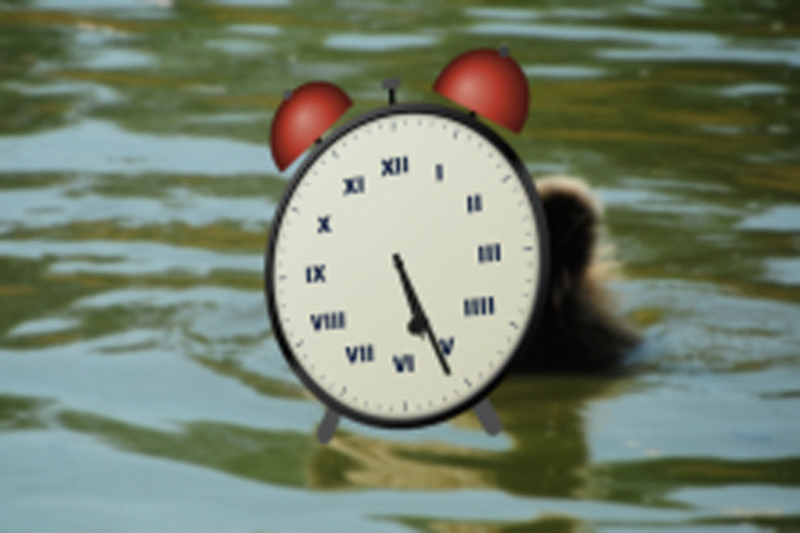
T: 5 h 26 min
